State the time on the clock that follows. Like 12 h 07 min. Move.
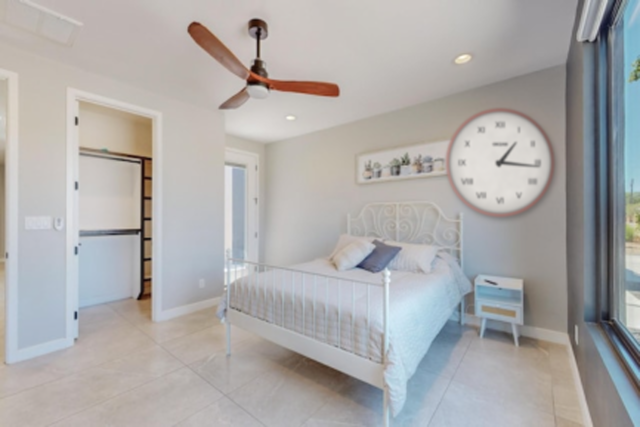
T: 1 h 16 min
